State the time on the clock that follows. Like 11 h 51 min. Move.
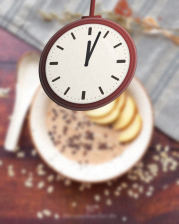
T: 12 h 03 min
